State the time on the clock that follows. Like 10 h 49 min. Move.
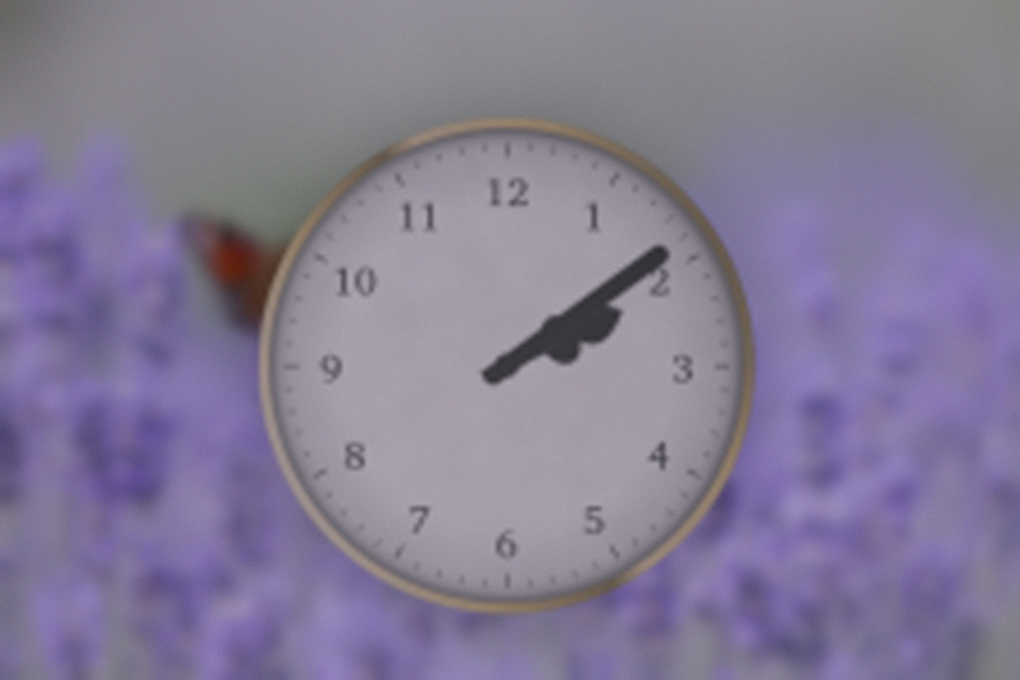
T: 2 h 09 min
